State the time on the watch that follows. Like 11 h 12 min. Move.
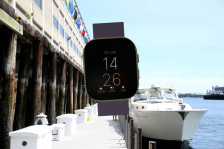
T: 14 h 26 min
